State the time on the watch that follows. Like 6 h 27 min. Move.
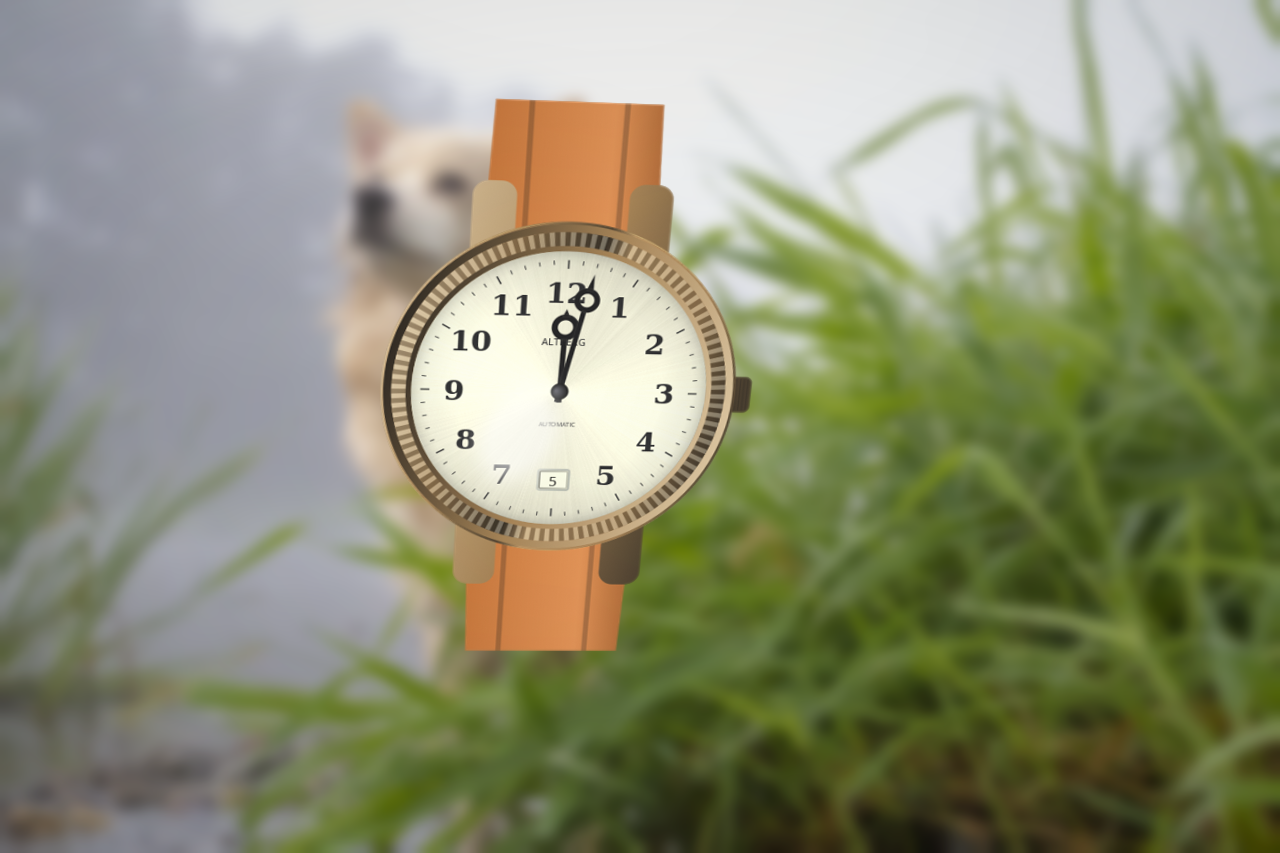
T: 12 h 02 min
